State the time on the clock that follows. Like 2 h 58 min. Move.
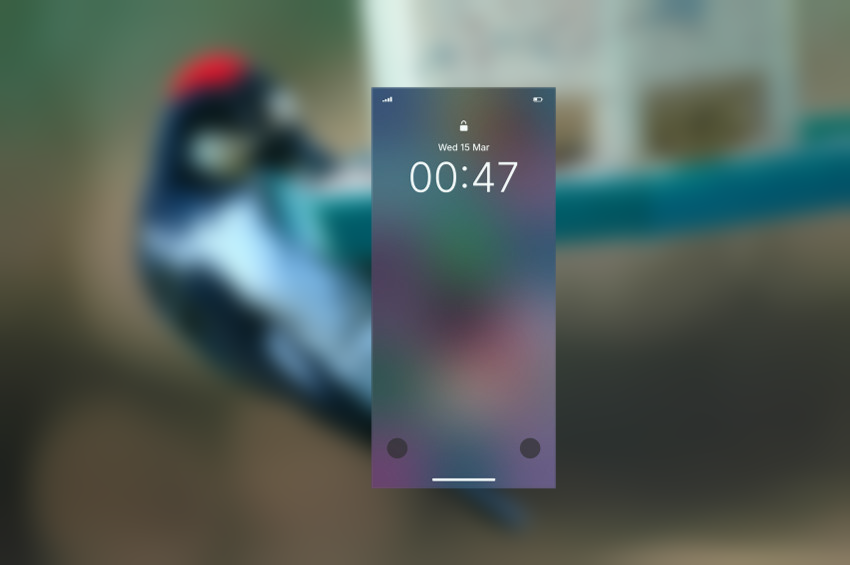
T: 0 h 47 min
